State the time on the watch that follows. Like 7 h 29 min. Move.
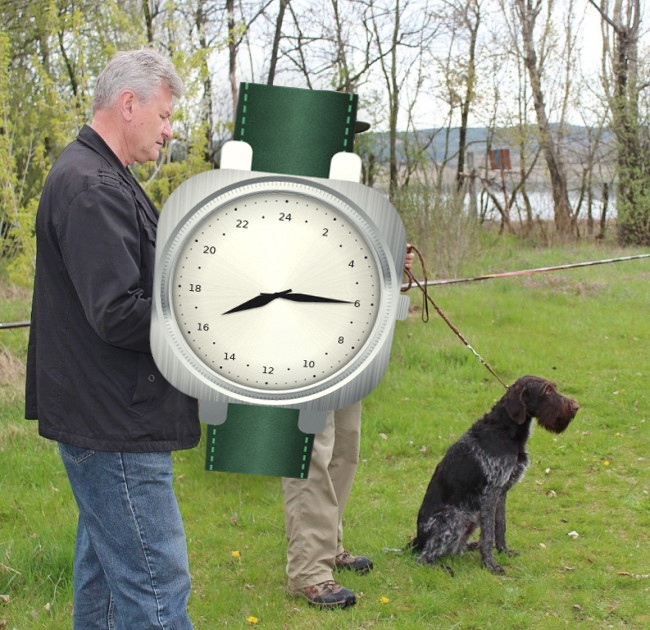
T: 16 h 15 min
